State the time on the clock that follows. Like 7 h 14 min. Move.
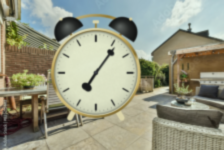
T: 7 h 06 min
